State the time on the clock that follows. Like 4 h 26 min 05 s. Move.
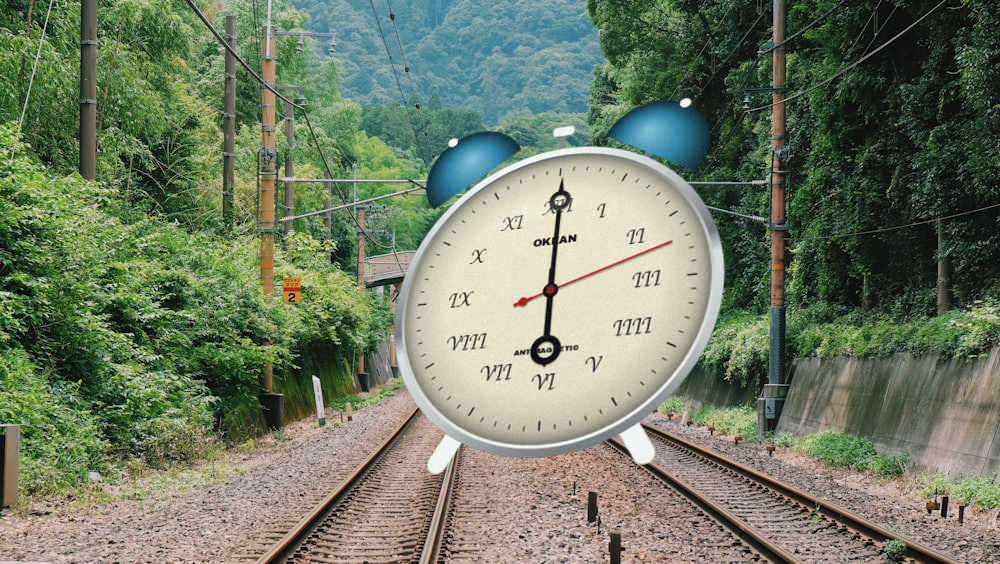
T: 6 h 00 min 12 s
